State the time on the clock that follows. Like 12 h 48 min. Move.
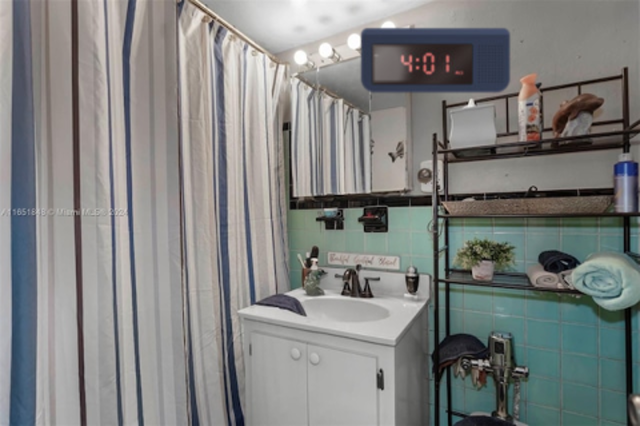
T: 4 h 01 min
